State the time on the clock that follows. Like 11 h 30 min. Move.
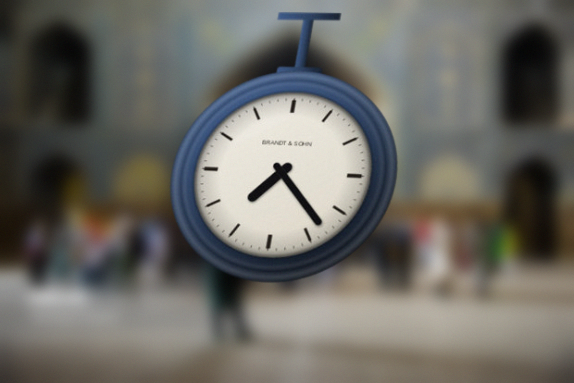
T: 7 h 23 min
